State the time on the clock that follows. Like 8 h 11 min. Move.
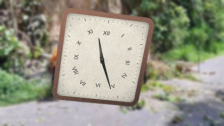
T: 11 h 26 min
